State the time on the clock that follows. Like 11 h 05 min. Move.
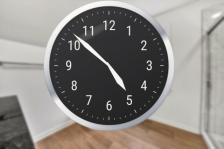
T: 4 h 52 min
